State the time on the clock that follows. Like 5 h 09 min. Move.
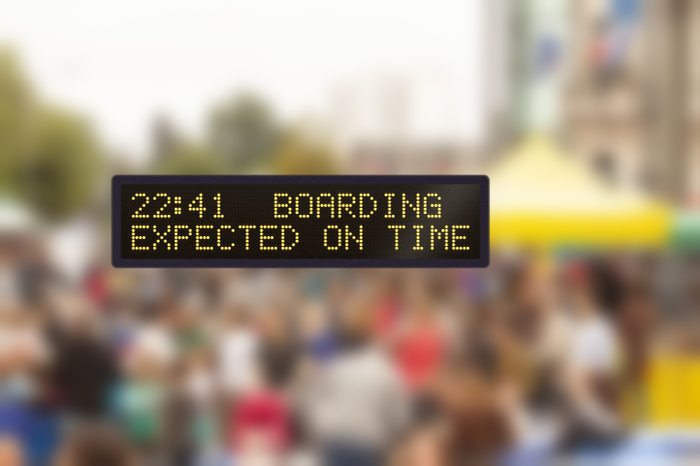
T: 22 h 41 min
